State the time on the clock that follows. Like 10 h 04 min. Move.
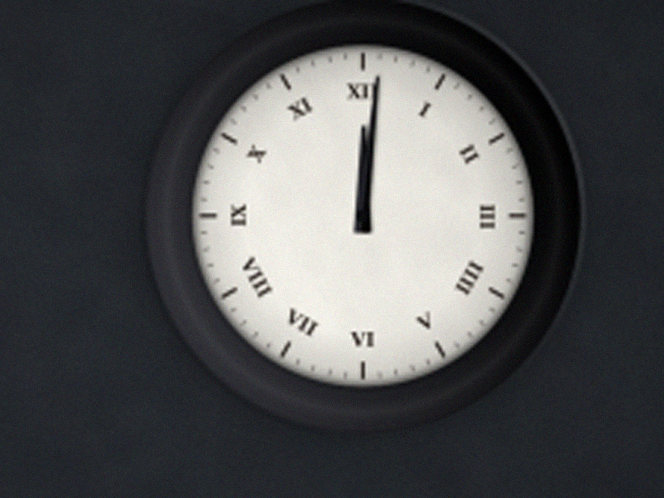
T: 12 h 01 min
